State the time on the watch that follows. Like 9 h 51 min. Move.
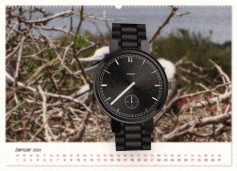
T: 7 h 38 min
